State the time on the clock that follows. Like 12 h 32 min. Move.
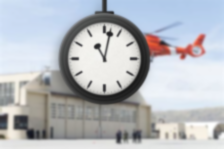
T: 11 h 02 min
